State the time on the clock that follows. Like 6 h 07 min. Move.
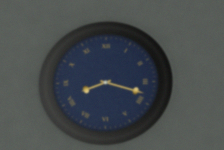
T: 8 h 18 min
